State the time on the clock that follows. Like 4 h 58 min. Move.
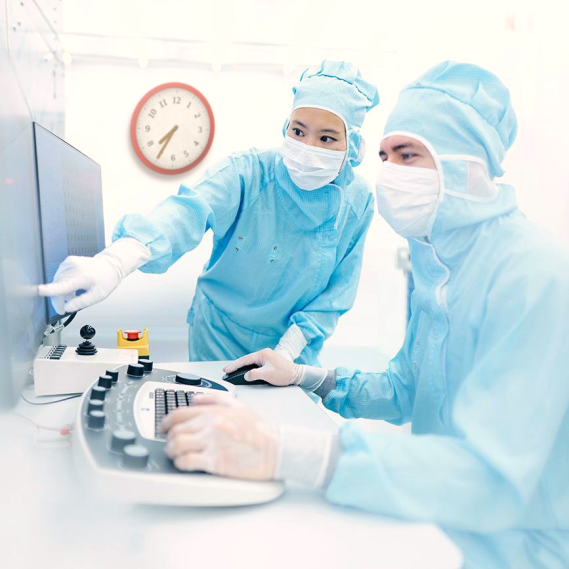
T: 7 h 35 min
